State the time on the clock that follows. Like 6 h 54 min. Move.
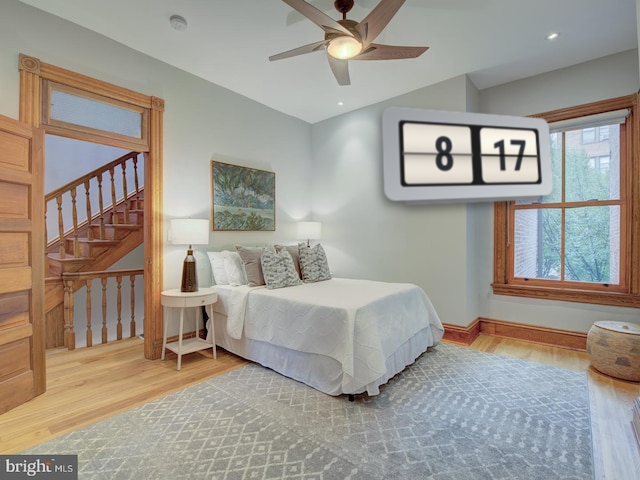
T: 8 h 17 min
